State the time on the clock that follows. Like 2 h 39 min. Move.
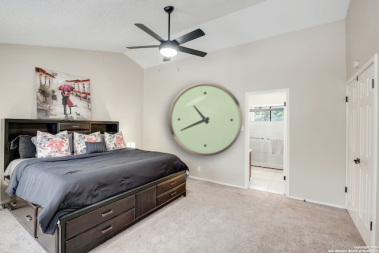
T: 10 h 41 min
